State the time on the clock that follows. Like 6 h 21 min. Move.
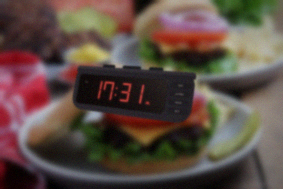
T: 17 h 31 min
